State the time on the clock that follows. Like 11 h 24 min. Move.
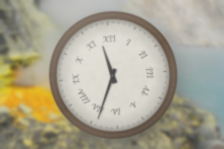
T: 11 h 34 min
